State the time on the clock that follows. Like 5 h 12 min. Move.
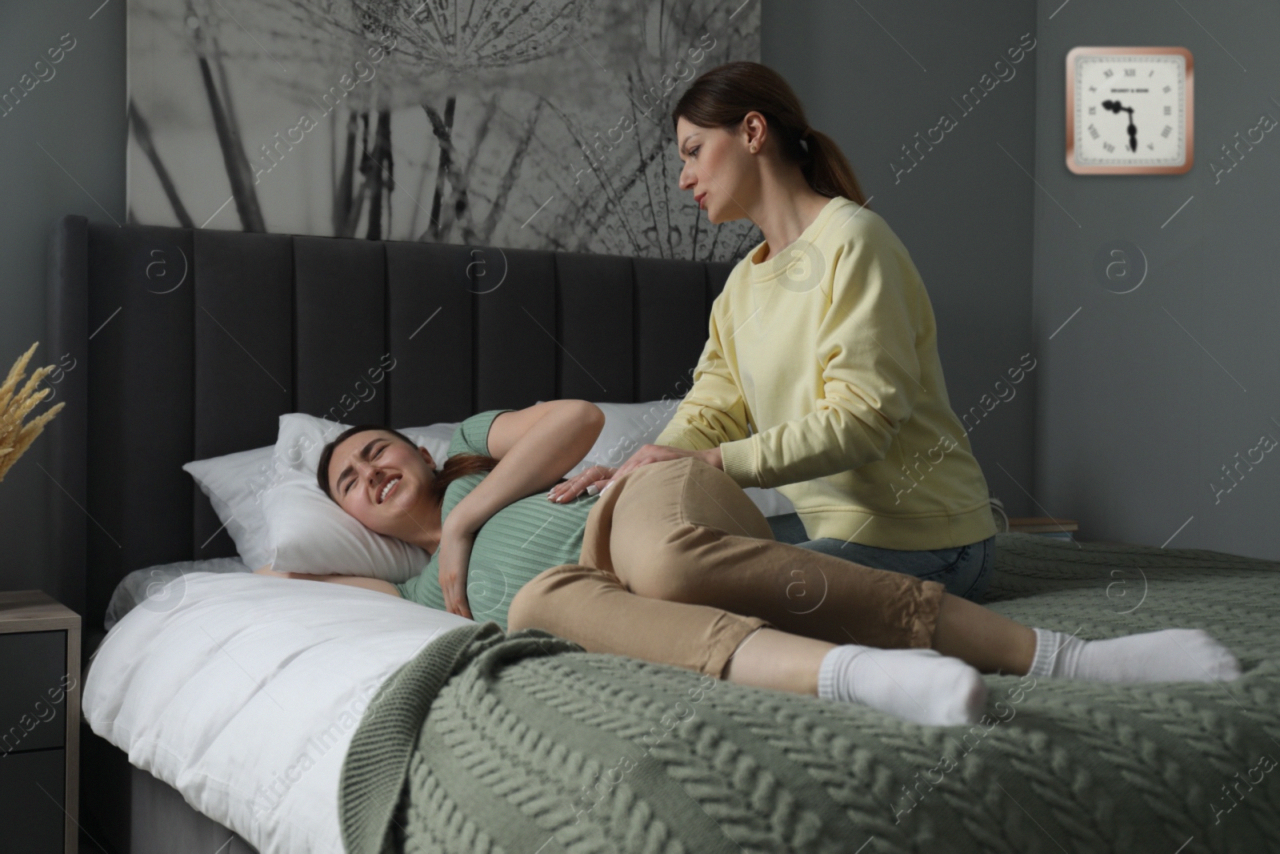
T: 9 h 29 min
